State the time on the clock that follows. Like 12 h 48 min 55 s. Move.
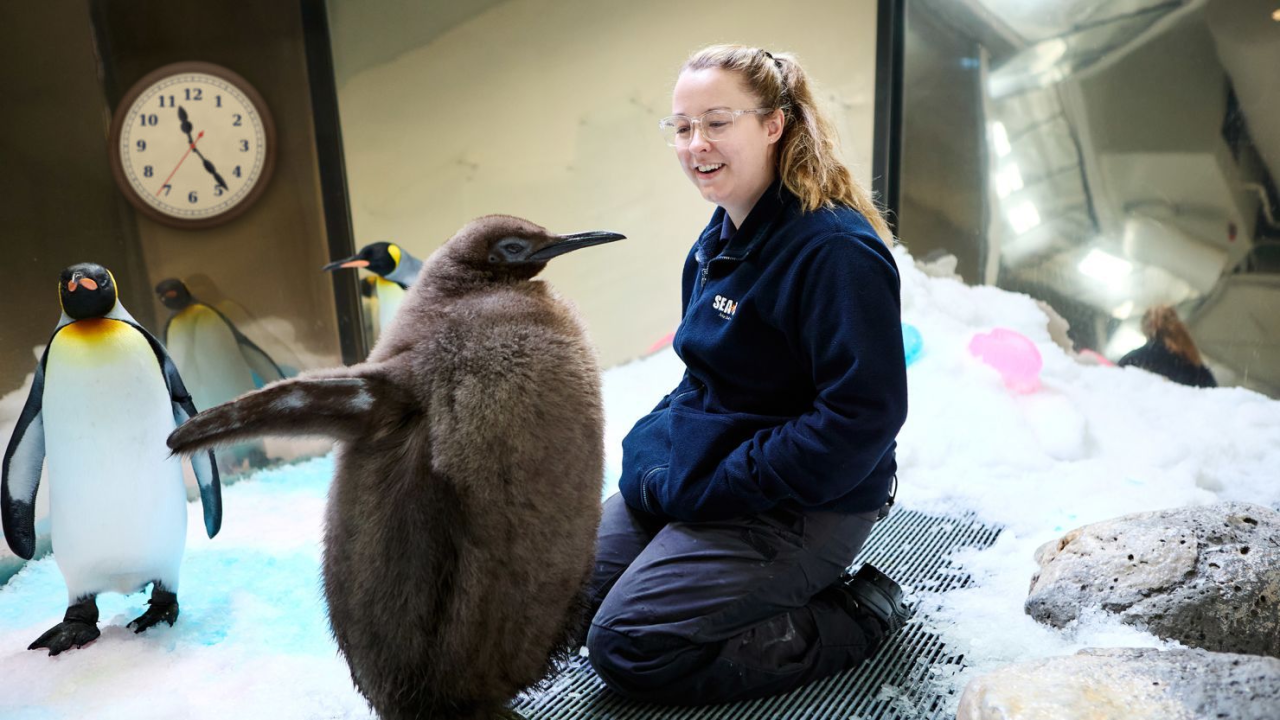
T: 11 h 23 min 36 s
